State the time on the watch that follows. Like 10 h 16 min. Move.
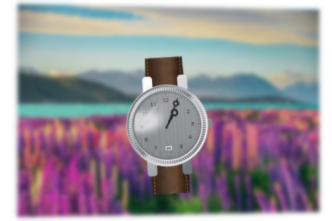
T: 1 h 04 min
